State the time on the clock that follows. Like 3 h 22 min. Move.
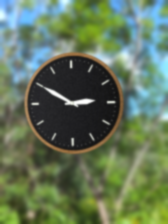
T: 2 h 50 min
